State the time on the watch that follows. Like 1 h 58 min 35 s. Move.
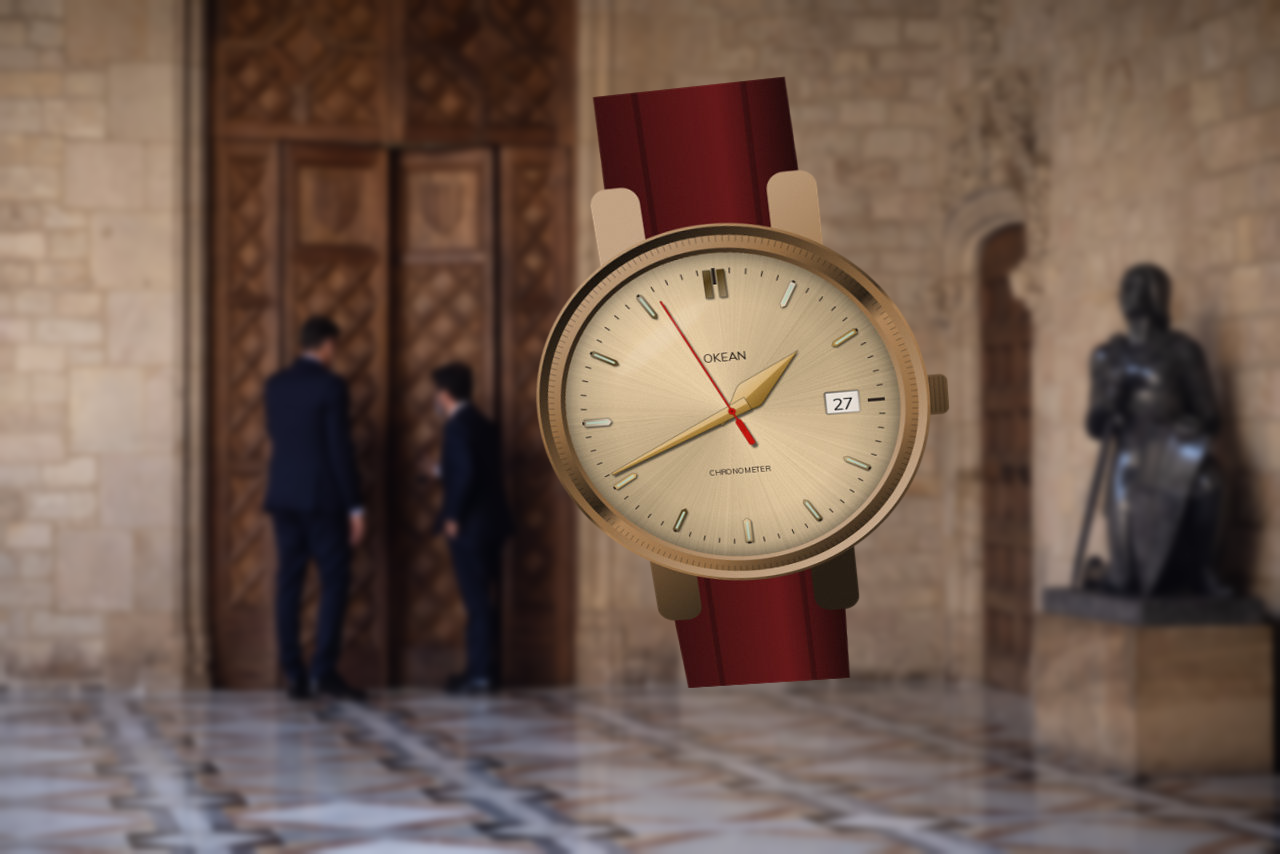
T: 1 h 40 min 56 s
